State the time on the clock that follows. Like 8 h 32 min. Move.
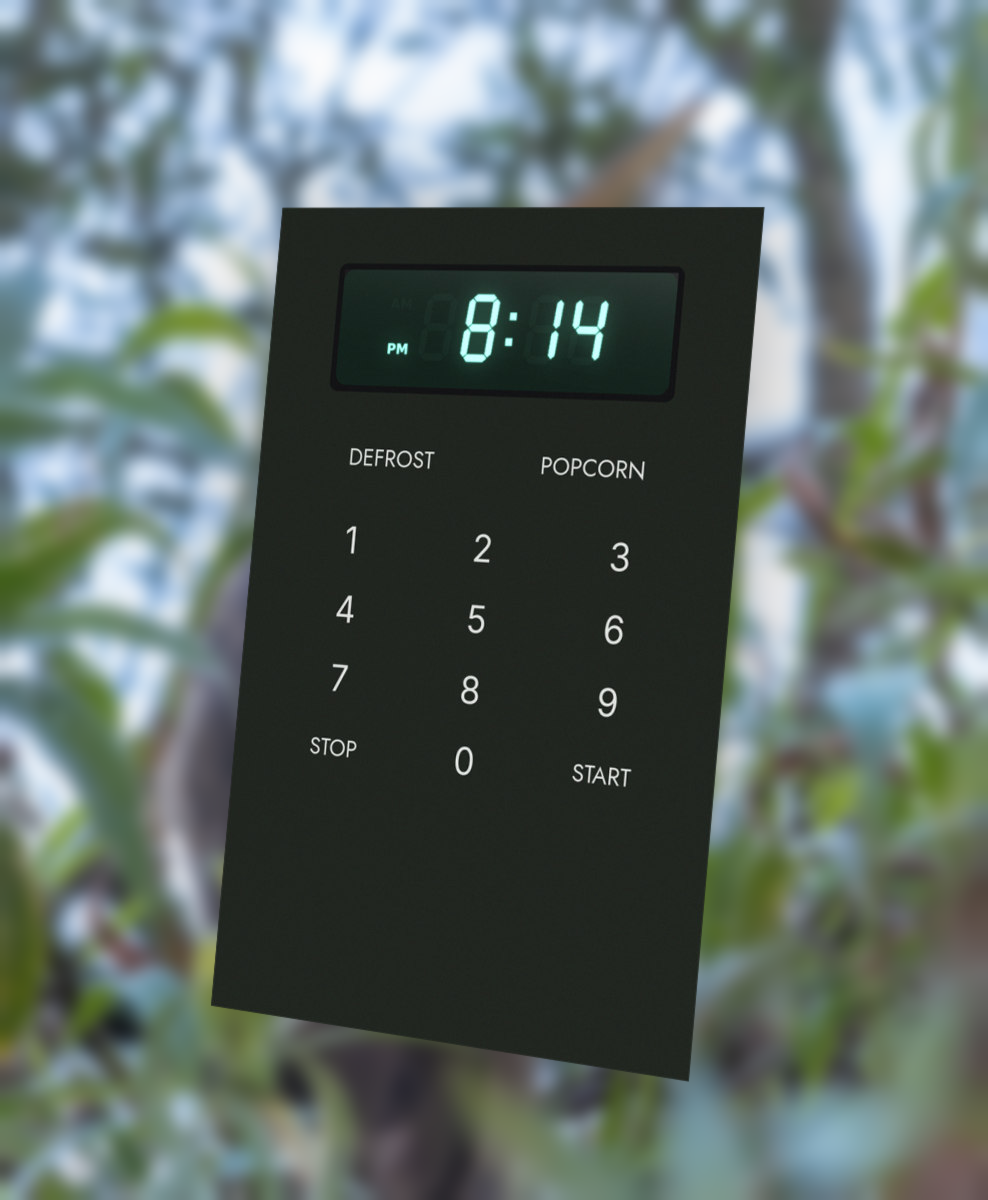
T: 8 h 14 min
